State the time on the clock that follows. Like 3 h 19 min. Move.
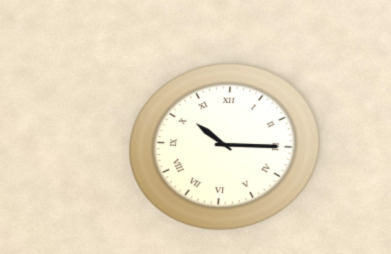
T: 10 h 15 min
